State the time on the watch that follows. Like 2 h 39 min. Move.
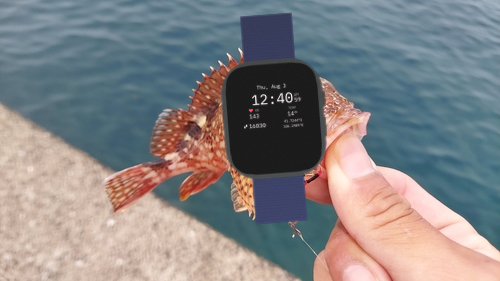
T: 12 h 40 min
